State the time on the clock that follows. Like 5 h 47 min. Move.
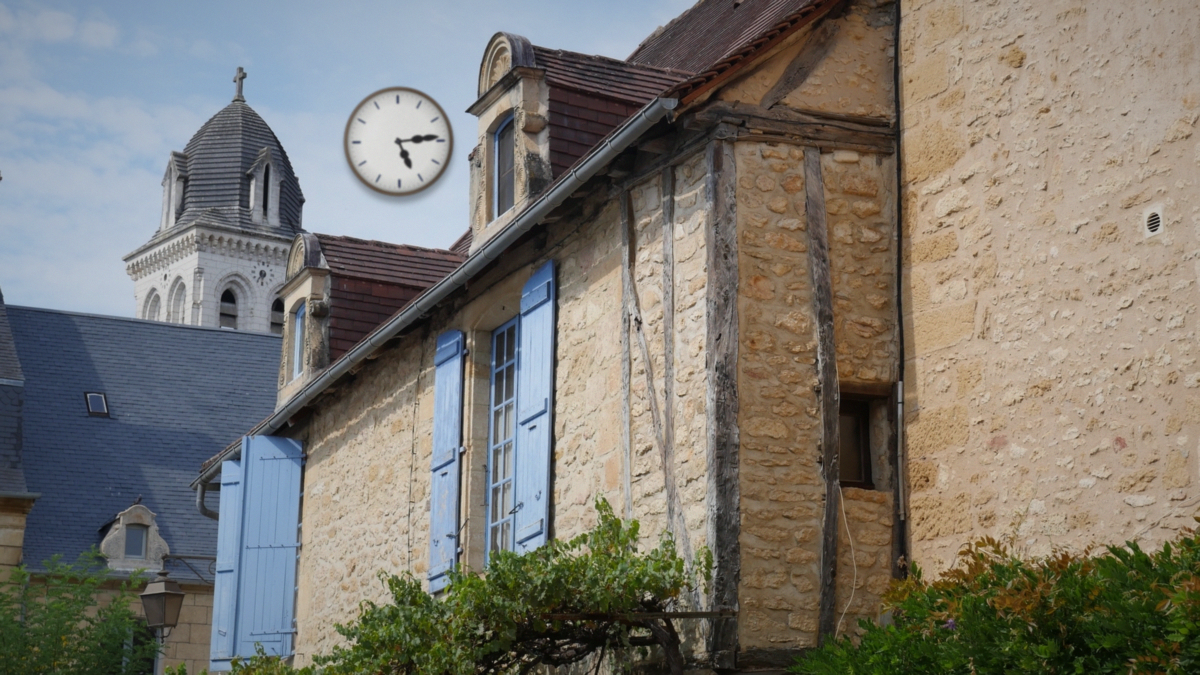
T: 5 h 14 min
